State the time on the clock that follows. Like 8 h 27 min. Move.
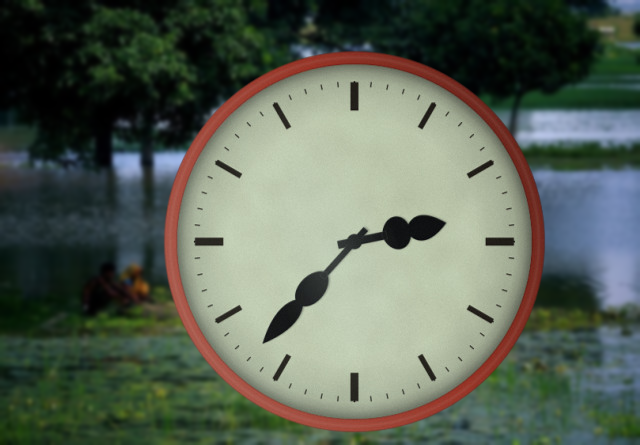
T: 2 h 37 min
